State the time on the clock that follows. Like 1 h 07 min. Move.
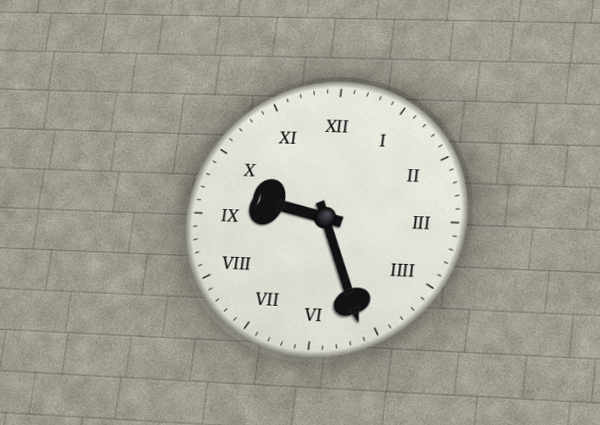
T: 9 h 26 min
